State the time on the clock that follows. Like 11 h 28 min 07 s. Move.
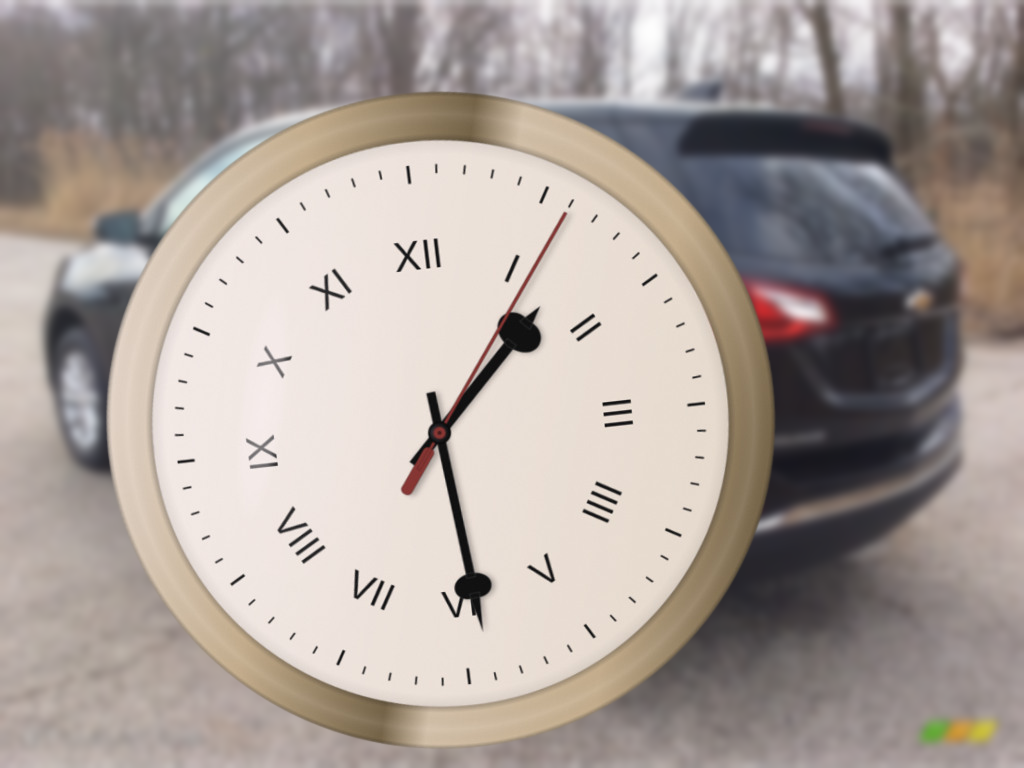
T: 1 h 29 min 06 s
